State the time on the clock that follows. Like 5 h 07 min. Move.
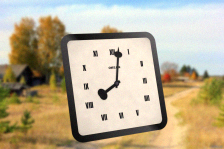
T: 8 h 02 min
